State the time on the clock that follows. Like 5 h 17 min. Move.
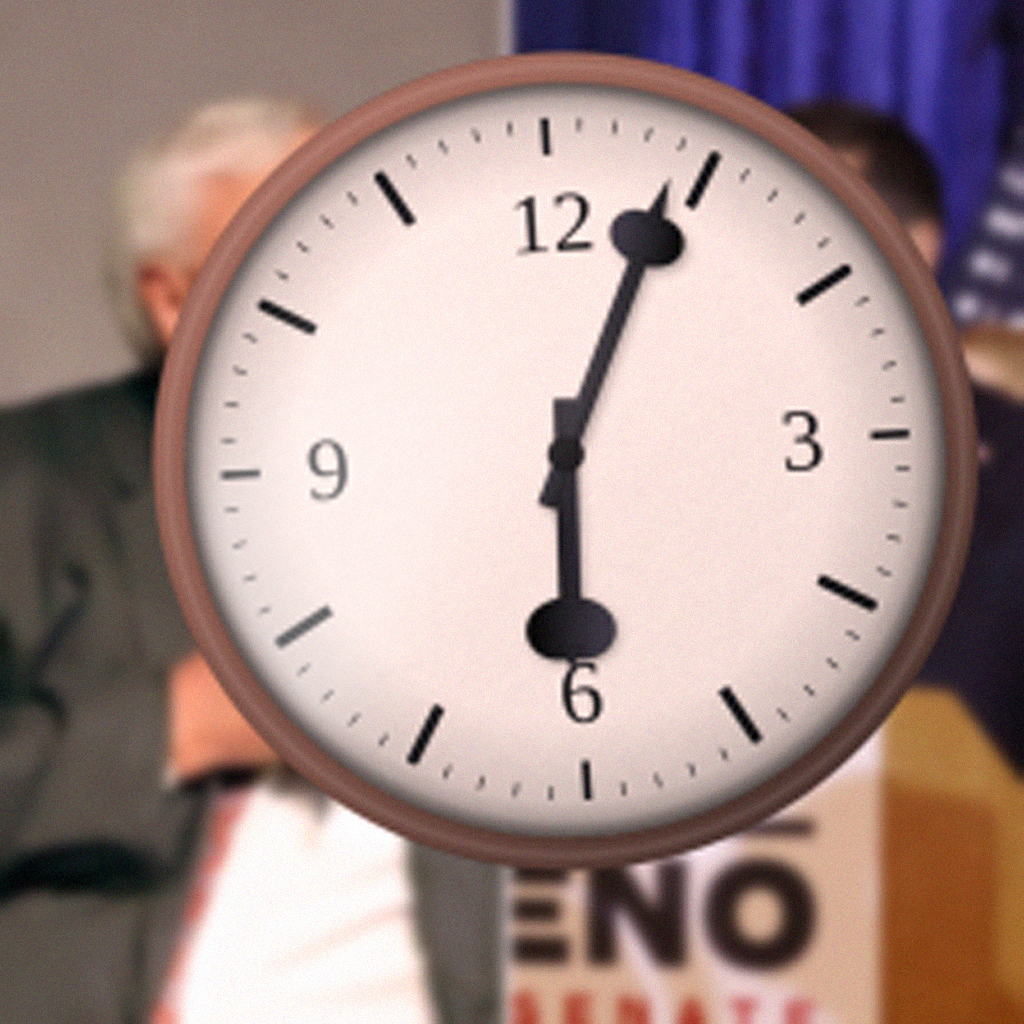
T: 6 h 04 min
